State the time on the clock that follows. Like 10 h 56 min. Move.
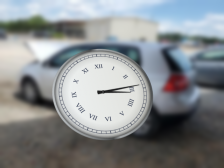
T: 3 h 14 min
